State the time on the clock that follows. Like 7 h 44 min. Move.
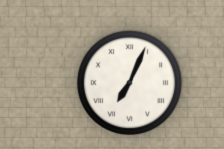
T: 7 h 04 min
